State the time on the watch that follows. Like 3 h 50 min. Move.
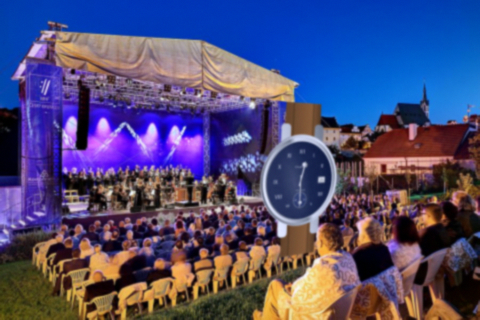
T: 12 h 30 min
